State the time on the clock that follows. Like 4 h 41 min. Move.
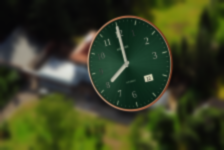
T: 8 h 00 min
